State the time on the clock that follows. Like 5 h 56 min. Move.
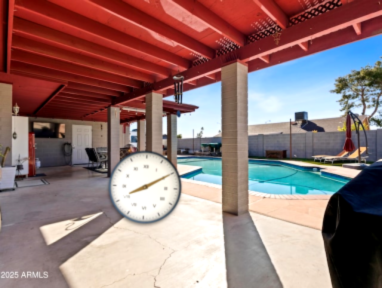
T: 8 h 10 min
